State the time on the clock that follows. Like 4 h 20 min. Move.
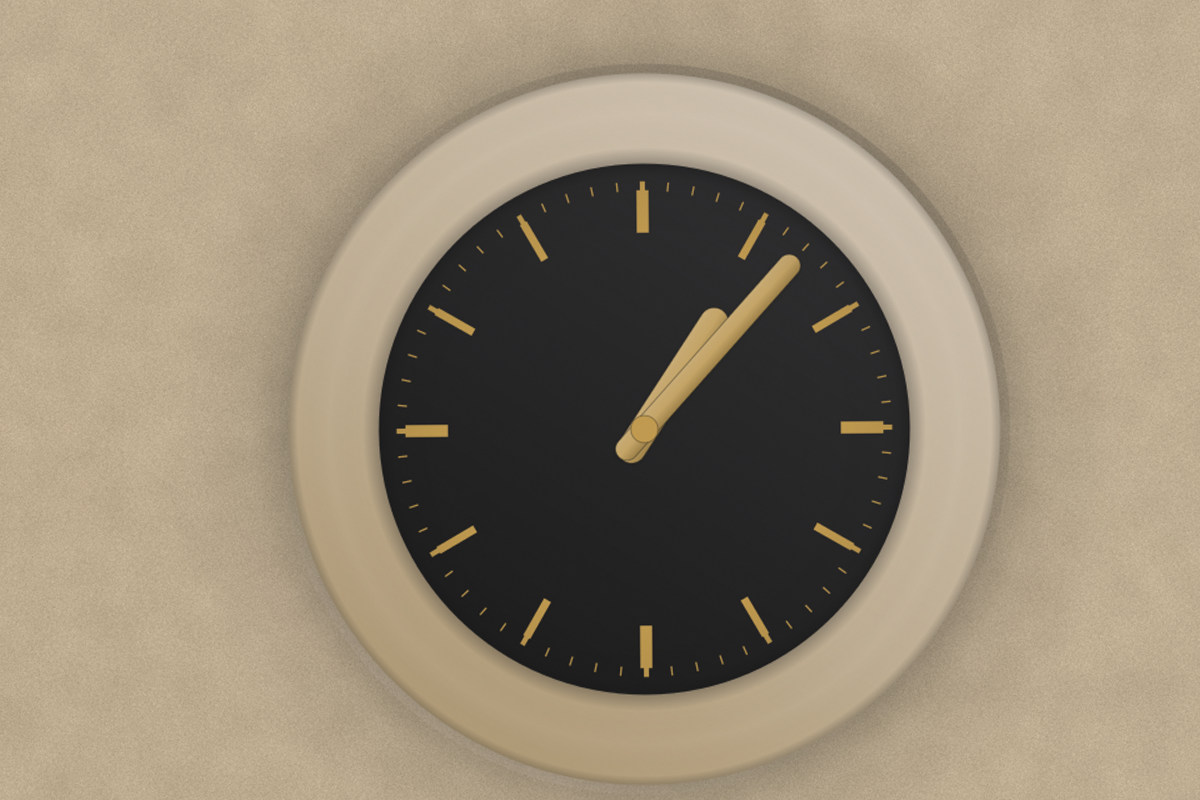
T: 1 h 07 min
